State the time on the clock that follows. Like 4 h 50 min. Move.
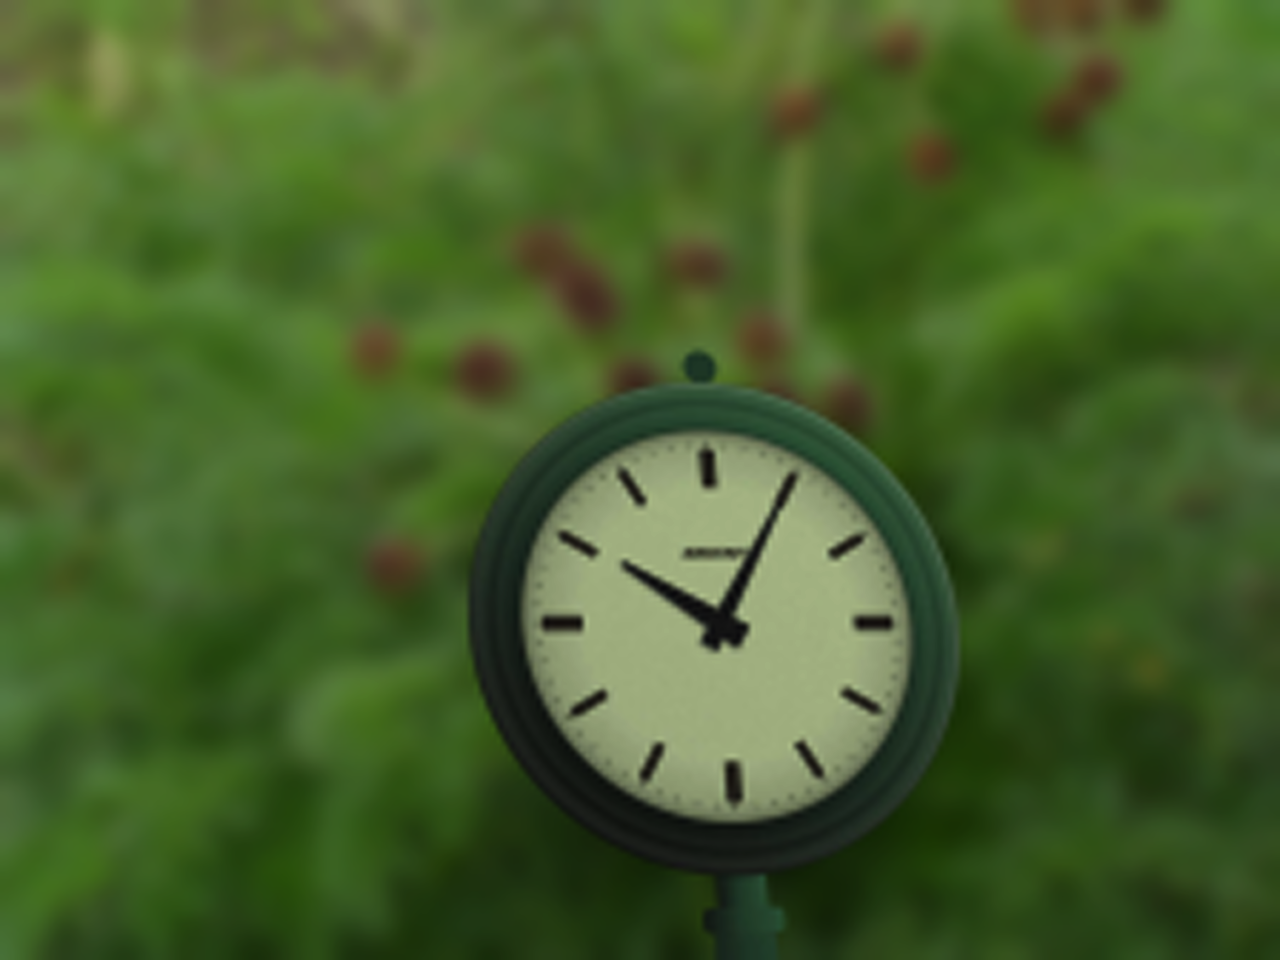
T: 10 h 05 min
